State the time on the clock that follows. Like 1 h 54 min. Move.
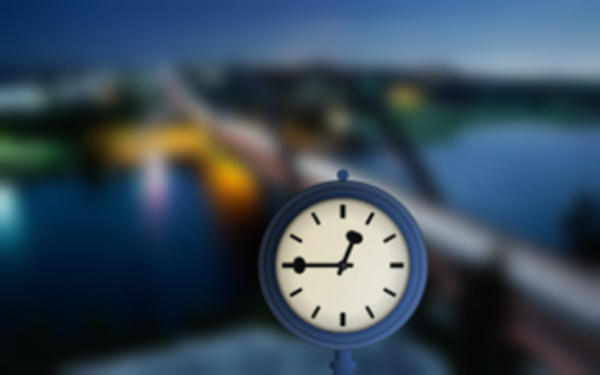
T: 12 h 45 min
